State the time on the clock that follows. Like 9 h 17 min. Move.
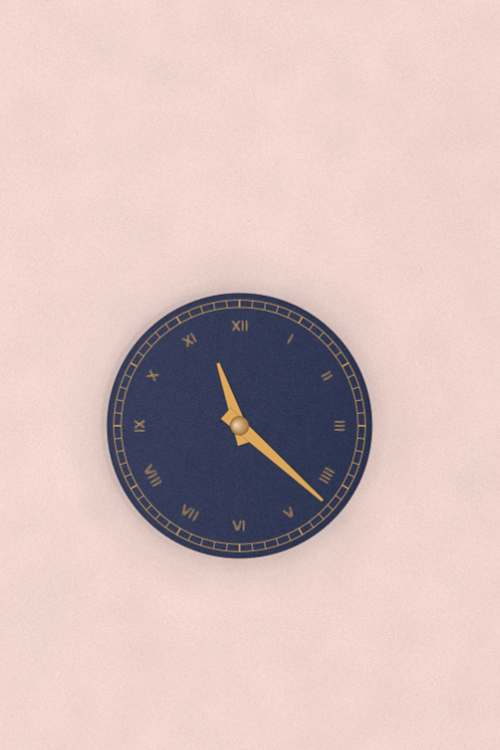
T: 11 h 22 min
